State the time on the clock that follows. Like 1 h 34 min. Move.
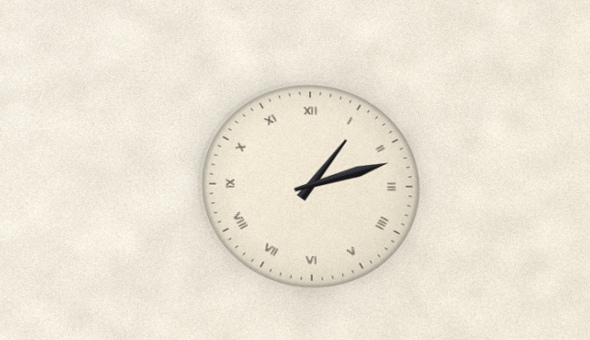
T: 1 h 12 min
